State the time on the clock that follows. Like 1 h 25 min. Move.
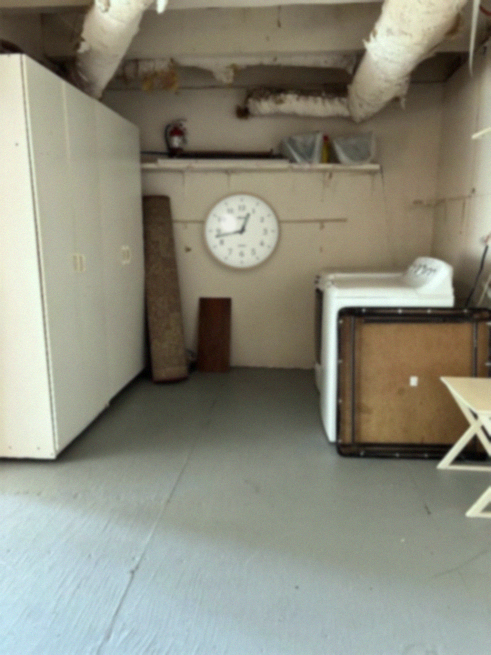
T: 12 h 43 min
